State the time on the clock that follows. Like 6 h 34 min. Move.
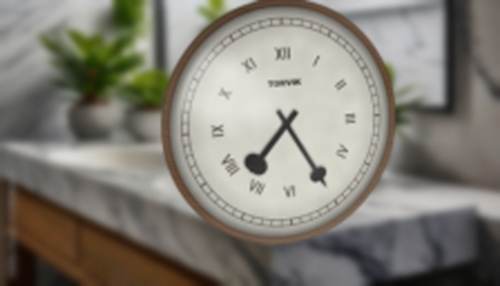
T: 7 h 25 min
